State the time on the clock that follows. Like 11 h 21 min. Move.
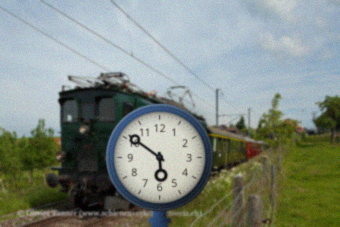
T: 5 h 51 min
